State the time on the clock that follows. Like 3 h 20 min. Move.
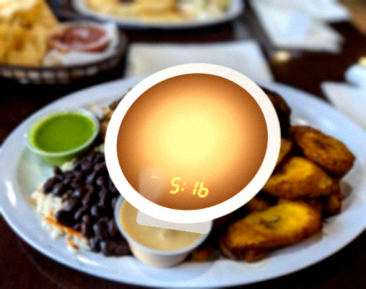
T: 5 h 16 min
